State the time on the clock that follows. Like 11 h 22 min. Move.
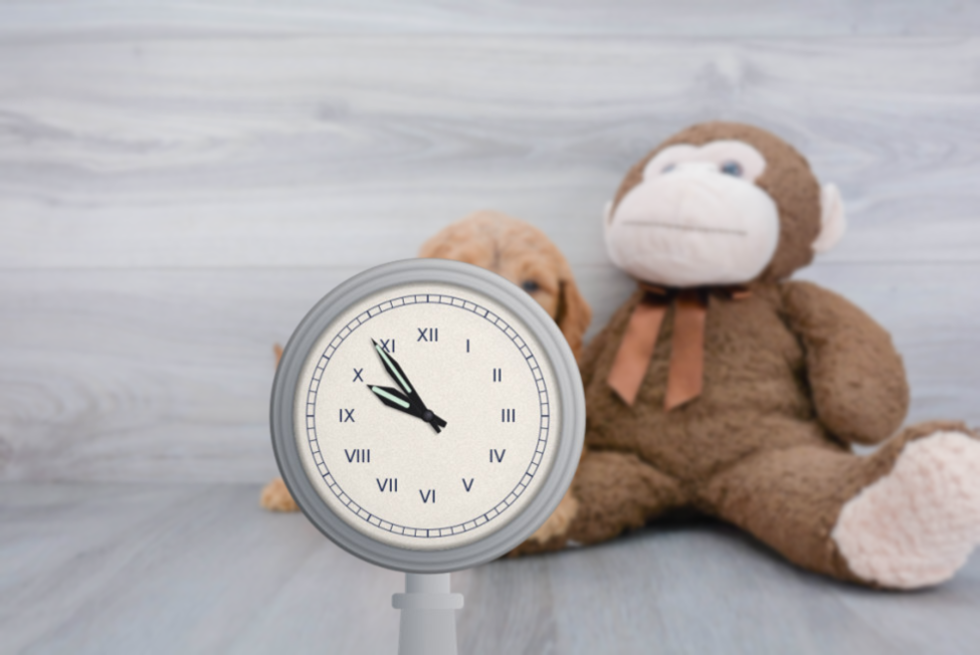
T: 9 h 54 min
